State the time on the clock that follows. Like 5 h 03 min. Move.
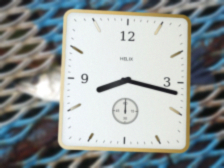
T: 8 h 17 min
